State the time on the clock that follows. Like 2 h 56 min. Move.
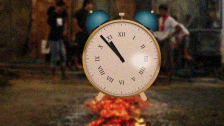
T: 10 h 53 min
